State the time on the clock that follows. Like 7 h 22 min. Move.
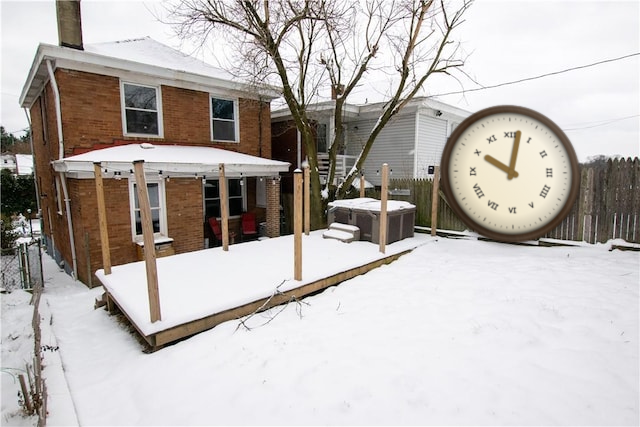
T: 10 h 02 min
